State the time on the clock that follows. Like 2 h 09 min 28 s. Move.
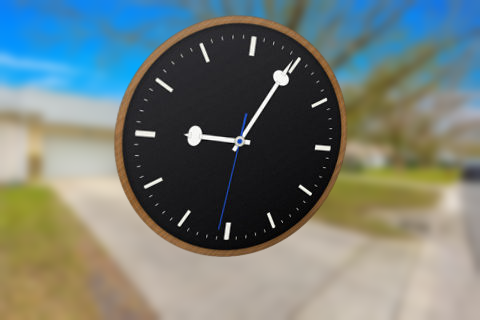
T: 9 h 04 min 31 s
